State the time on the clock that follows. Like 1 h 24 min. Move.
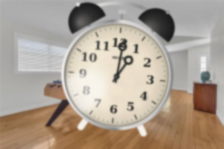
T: 1 h 01 min
